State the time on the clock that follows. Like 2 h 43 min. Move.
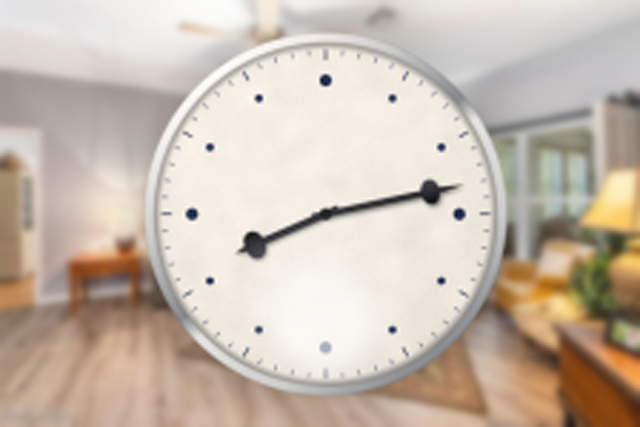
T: 8 h 13 min
